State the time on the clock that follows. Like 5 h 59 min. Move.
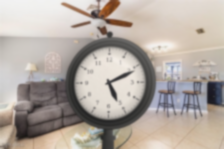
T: 5 h 11 min
